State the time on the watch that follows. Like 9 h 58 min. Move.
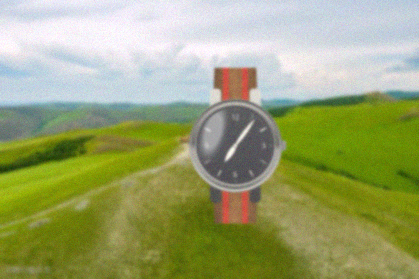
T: 7 h 06 min
